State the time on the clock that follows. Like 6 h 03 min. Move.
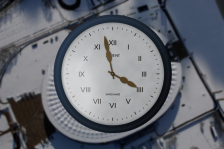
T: 3 h 58 min
